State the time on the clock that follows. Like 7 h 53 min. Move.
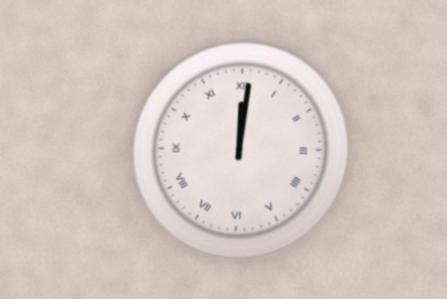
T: 12 h 01 min
